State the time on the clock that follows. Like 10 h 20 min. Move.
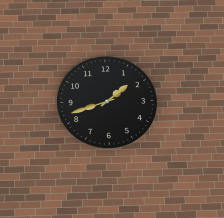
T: 1 h 42 min
